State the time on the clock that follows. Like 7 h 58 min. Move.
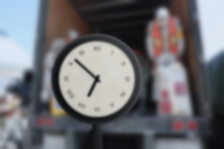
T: 6 h 52 min
